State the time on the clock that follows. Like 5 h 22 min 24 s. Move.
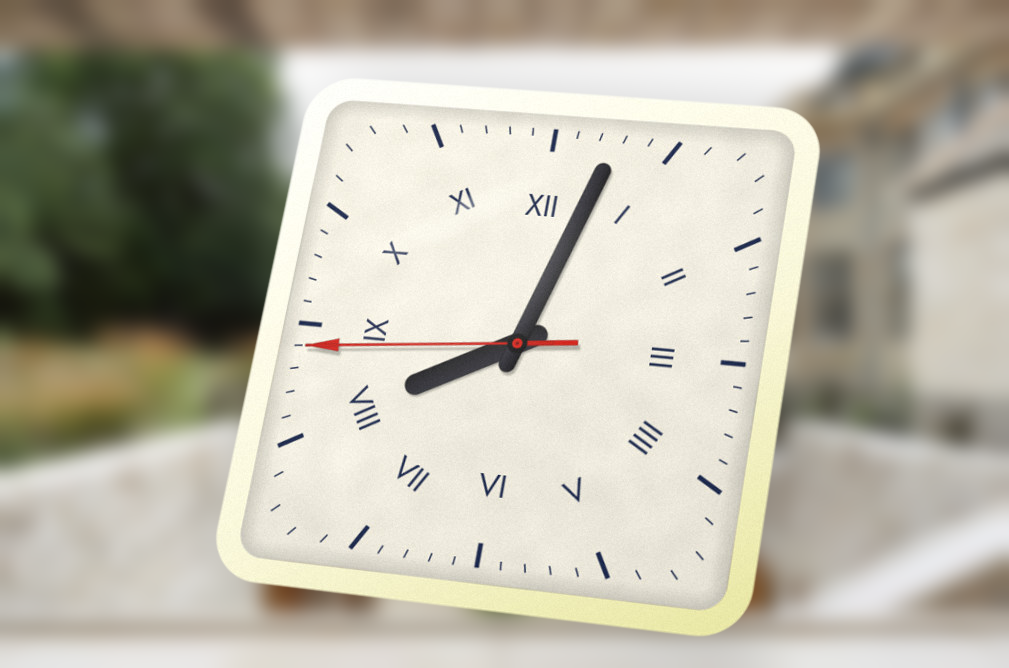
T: 8 h 02 min 44 s
